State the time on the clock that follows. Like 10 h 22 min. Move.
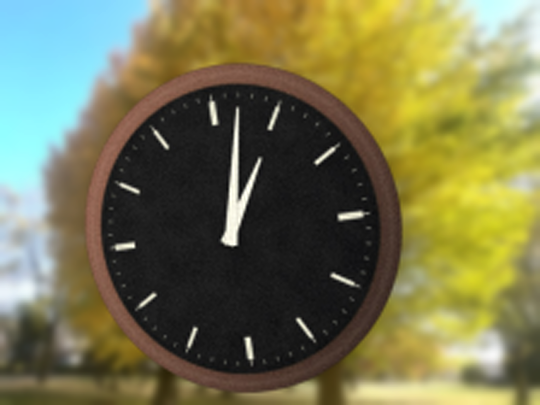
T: 1 h 02 min
